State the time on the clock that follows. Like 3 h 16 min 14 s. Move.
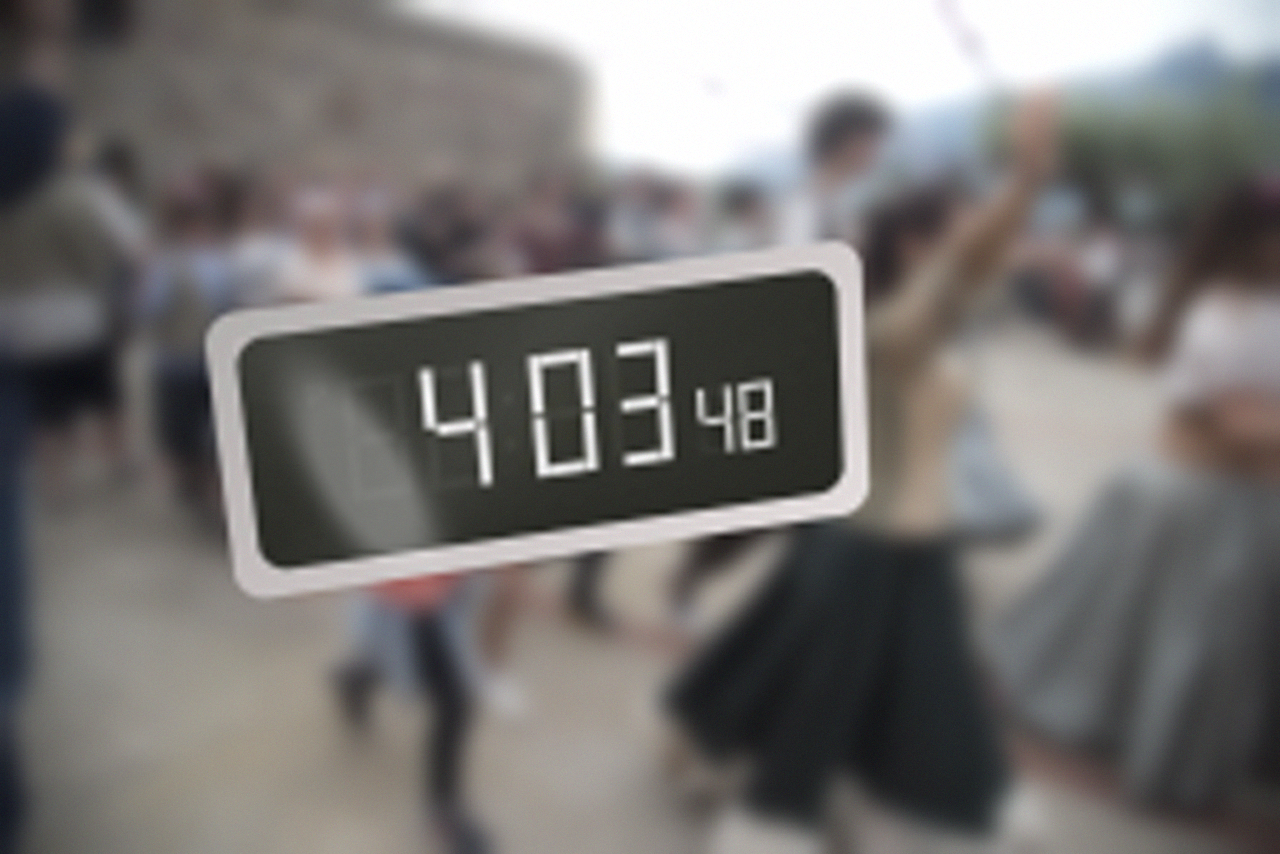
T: 4 h 03 min 48 s
